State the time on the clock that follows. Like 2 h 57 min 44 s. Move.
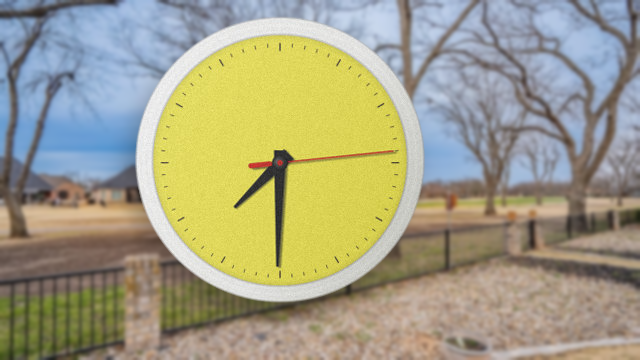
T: 7 h 30 min 14 s
